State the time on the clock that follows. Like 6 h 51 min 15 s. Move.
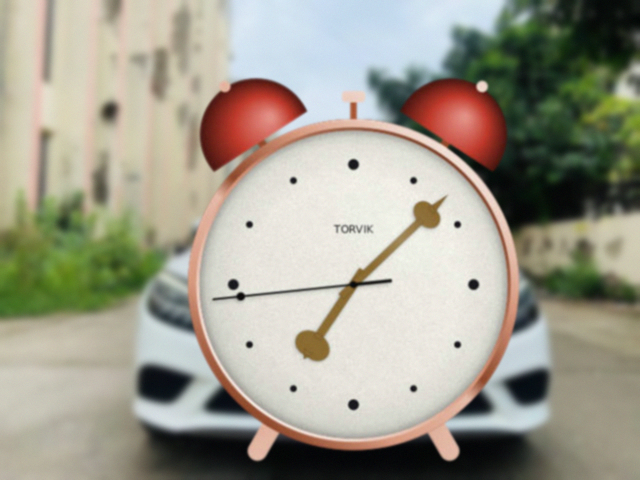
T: 7 h 07 min 44 s
